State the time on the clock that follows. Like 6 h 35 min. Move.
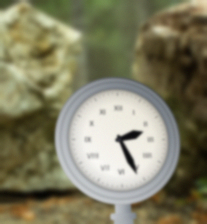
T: 2 h 26 min
